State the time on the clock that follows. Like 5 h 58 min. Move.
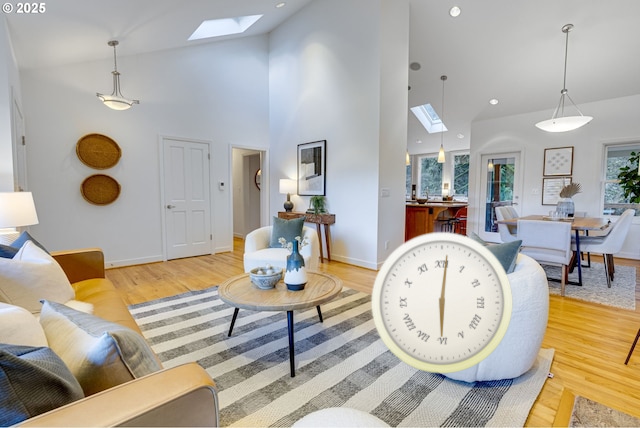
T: 6 h 01 min
